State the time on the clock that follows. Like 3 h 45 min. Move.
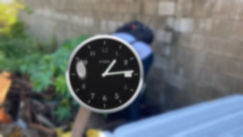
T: 1 h 14 min
